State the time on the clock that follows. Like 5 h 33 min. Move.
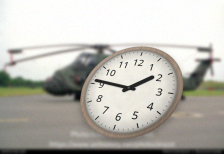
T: 1 h 46 min
